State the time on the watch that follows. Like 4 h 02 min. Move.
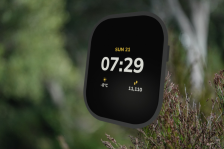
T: 7 h 29 min
